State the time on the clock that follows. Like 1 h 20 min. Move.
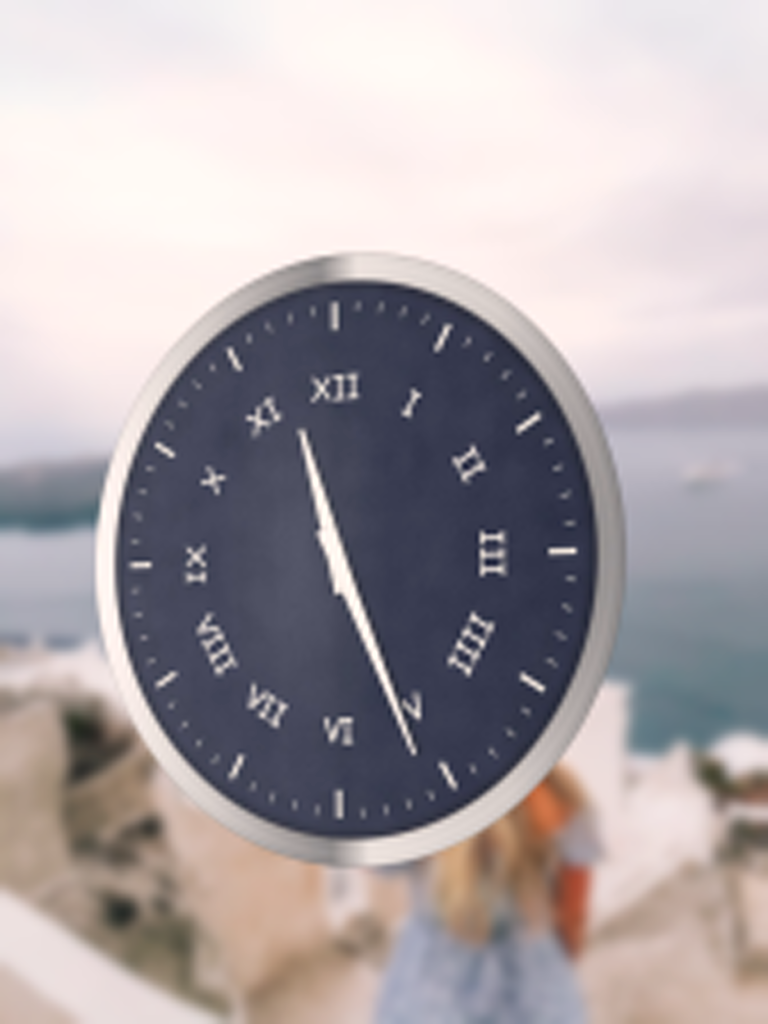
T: 11 h 26 min
